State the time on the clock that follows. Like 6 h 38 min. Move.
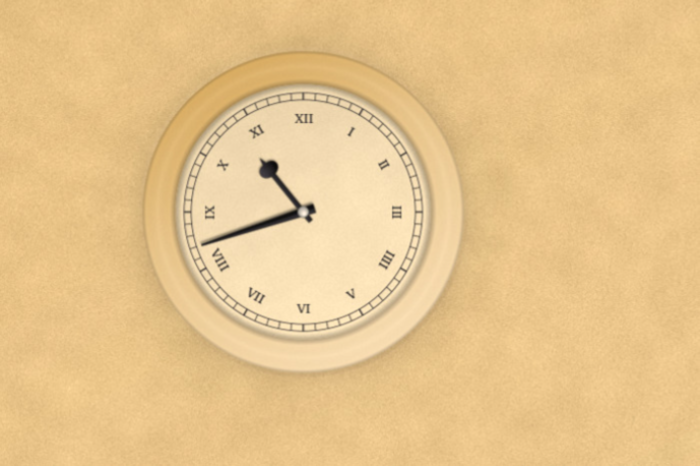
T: 10 h 42 min
